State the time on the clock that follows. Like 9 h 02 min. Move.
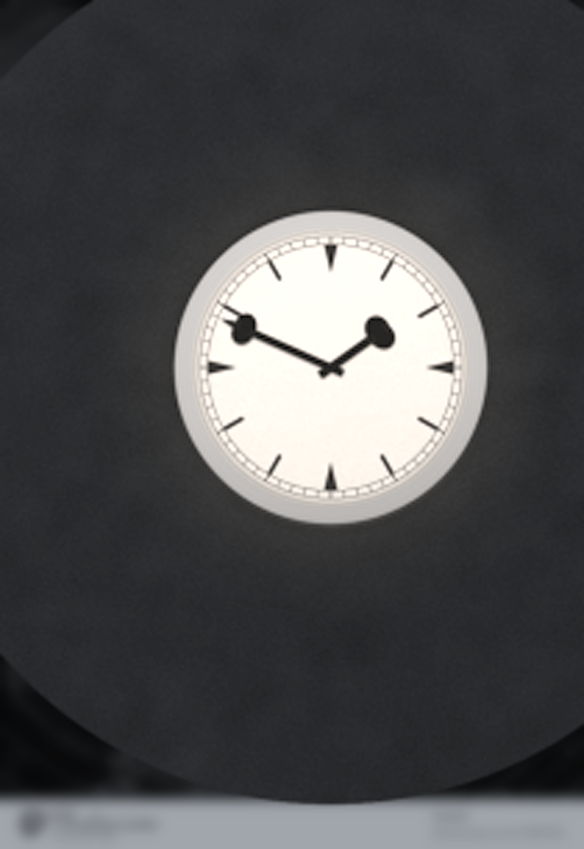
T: 1 h 49 min
